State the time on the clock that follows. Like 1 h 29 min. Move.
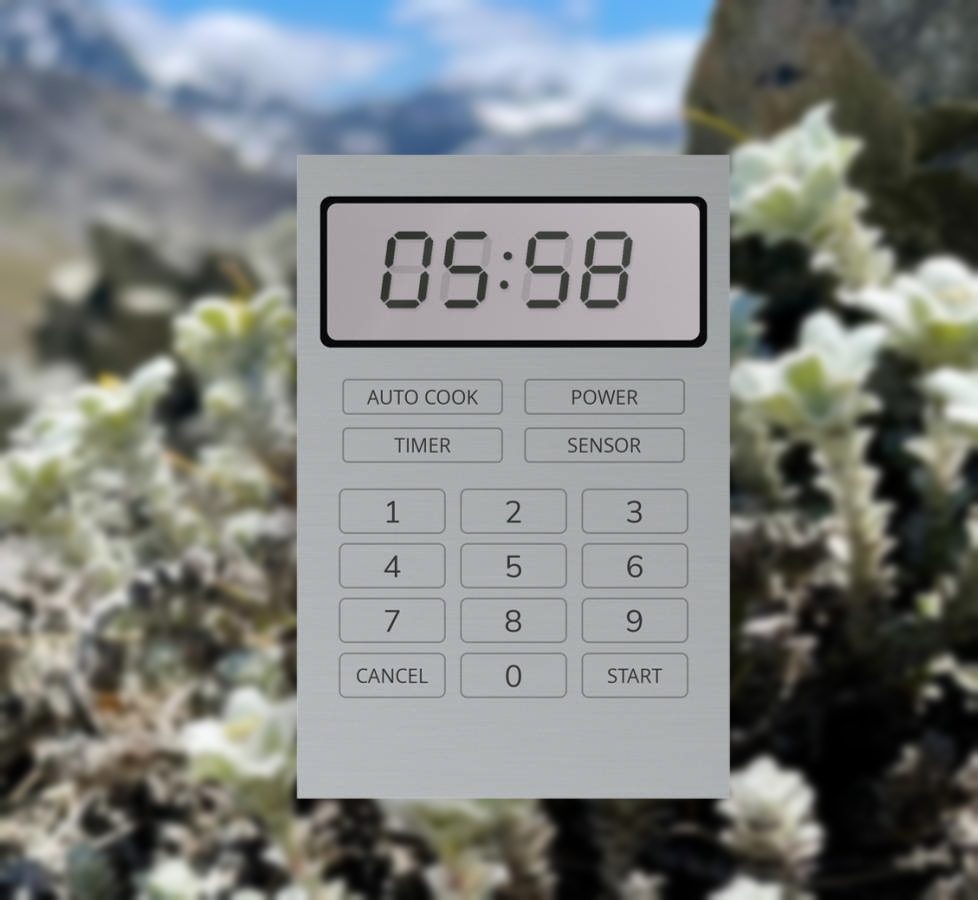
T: 5 h 58 min
